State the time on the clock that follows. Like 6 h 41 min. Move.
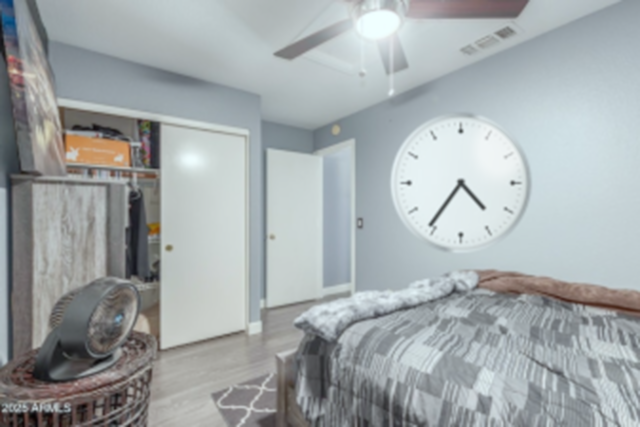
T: 4 h 36 min
